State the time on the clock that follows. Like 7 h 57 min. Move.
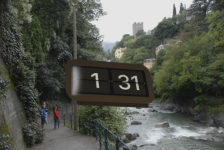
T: 1 h 31 min
